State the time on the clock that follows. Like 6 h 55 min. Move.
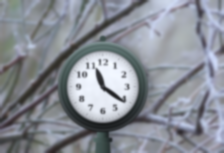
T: 11 h 21 min
